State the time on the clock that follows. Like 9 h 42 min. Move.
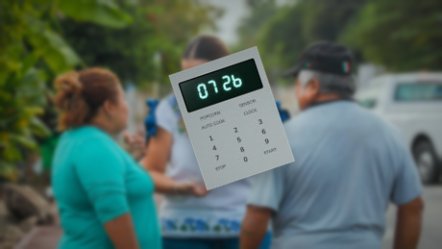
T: 7 h 26 min
